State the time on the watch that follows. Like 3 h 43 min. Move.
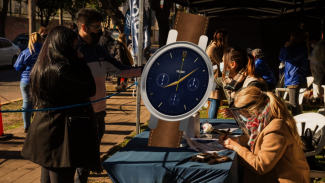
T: 8 h 08 min
